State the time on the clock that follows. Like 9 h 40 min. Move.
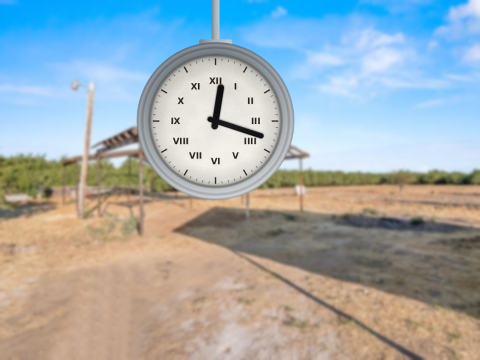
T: 12 h 18 min
